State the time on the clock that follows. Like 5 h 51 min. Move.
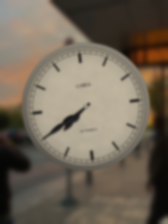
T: 7 h 40 min
